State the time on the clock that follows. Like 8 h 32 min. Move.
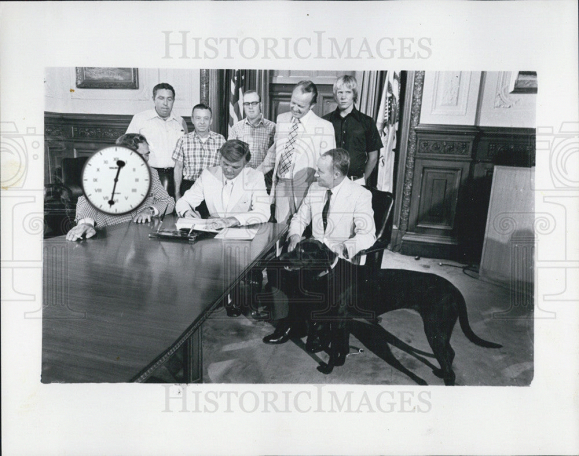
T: 12 h 32 min
